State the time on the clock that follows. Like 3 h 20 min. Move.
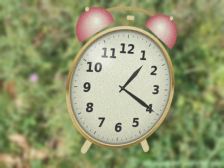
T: 1 h 20 min
